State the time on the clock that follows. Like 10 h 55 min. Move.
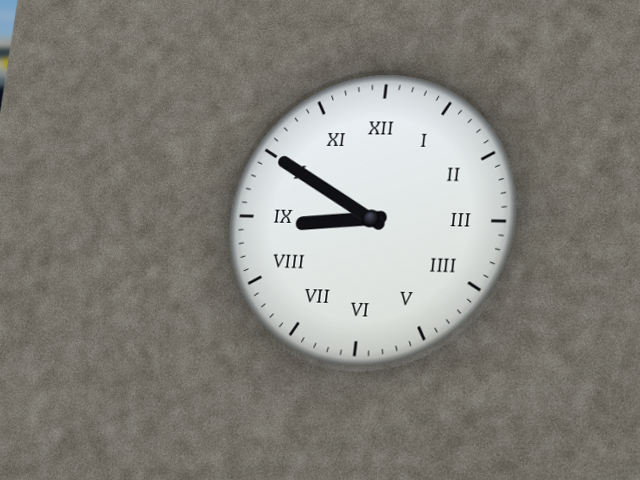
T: 8 h 50 min
